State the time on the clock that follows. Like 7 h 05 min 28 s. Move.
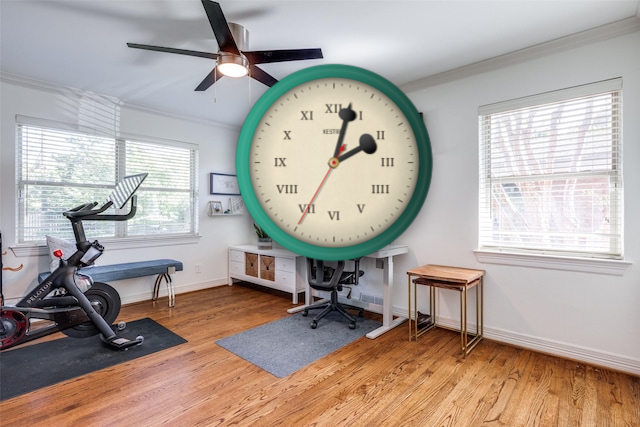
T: 2 h 02 min 35 s
